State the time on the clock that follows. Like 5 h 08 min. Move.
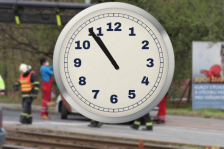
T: 10 h 54 min
